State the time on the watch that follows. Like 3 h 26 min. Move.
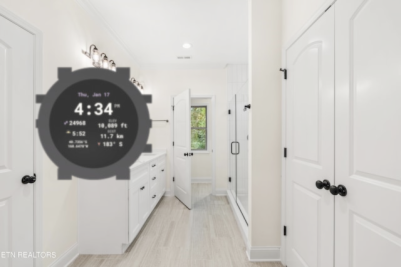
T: 4 h 34 min
